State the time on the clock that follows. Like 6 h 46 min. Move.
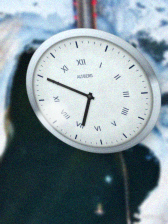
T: 6 h 50 min
